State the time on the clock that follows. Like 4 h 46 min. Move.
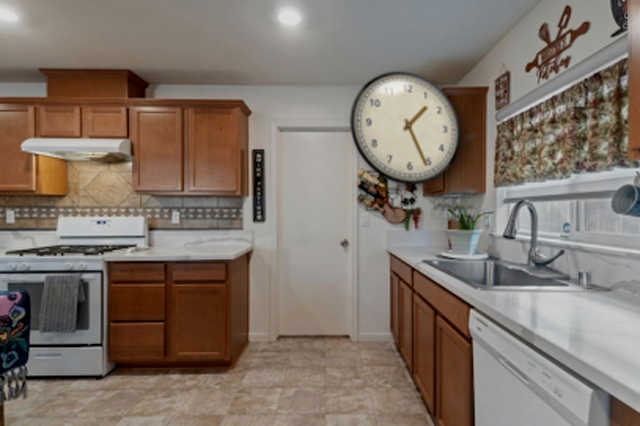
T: 1 h 26 min
